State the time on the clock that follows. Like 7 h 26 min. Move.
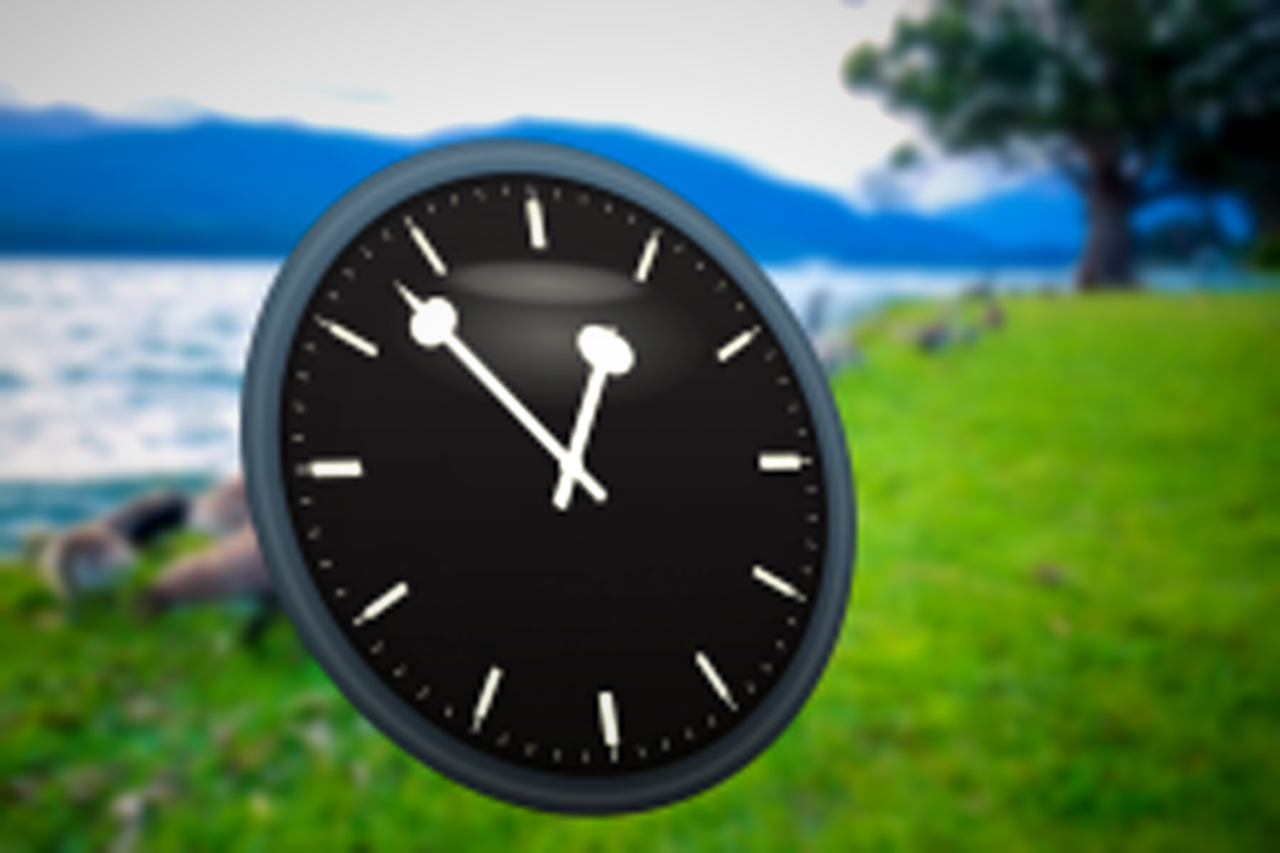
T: 12 h 53 min
